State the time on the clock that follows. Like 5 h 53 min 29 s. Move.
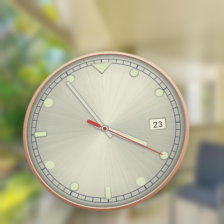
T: 3 h 54 min 20 s
